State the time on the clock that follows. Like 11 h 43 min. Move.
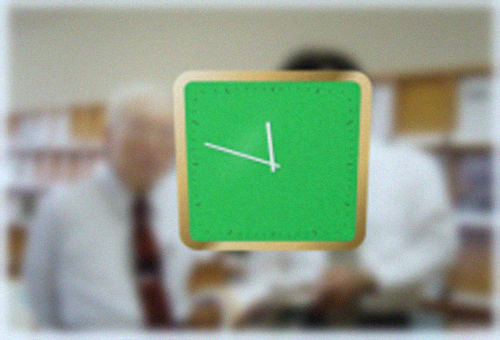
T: 11 h 48 min
